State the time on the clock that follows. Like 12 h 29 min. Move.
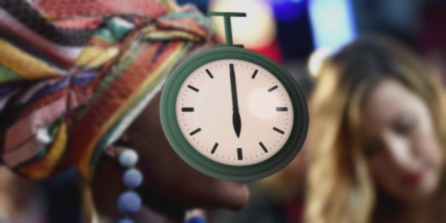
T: 6 h 00 min
